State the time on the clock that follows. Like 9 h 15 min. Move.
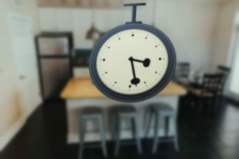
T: 3 h 28 min
